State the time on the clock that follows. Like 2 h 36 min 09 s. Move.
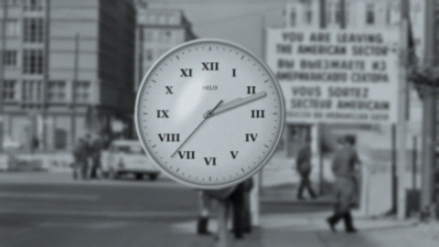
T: 2 h 11 min 37 s
